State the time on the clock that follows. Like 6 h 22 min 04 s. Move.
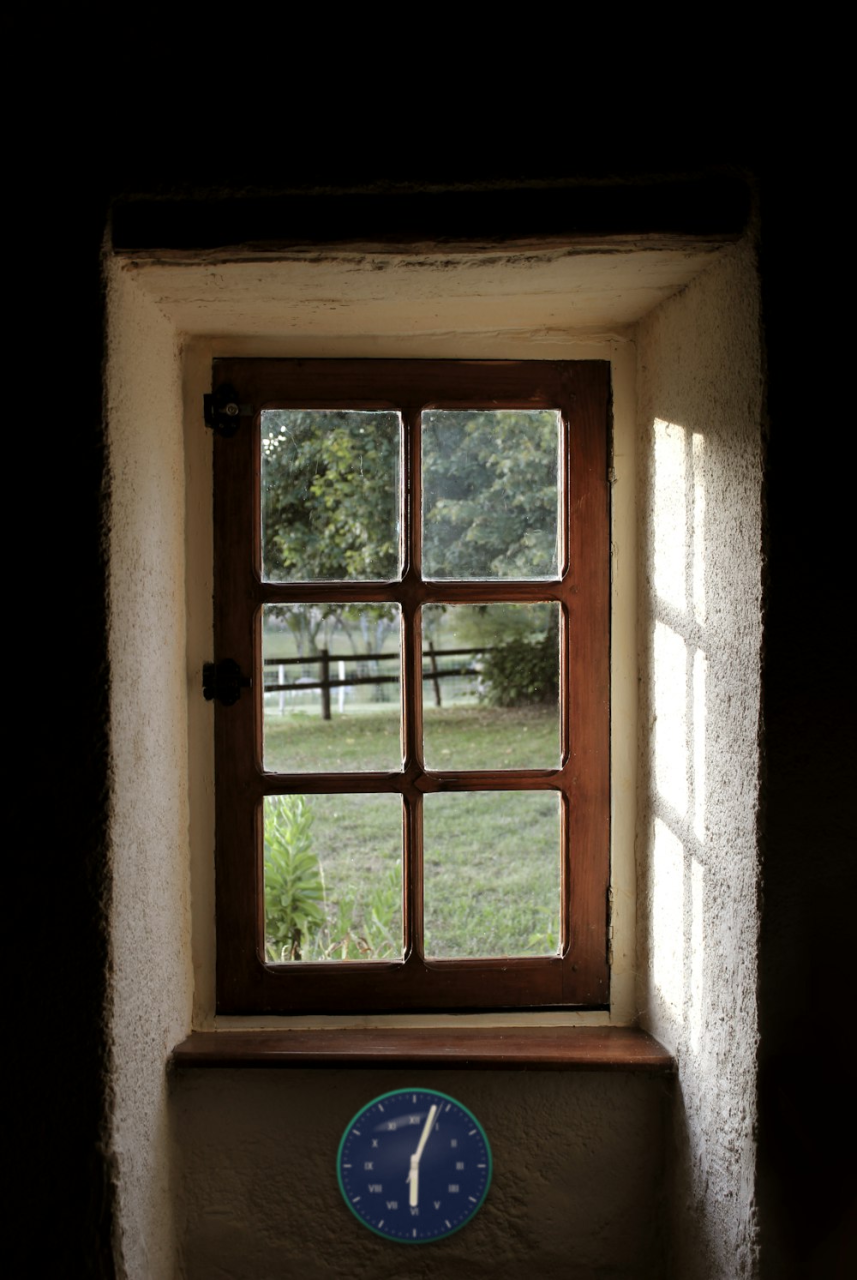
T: 6 h 03 min 04 s
